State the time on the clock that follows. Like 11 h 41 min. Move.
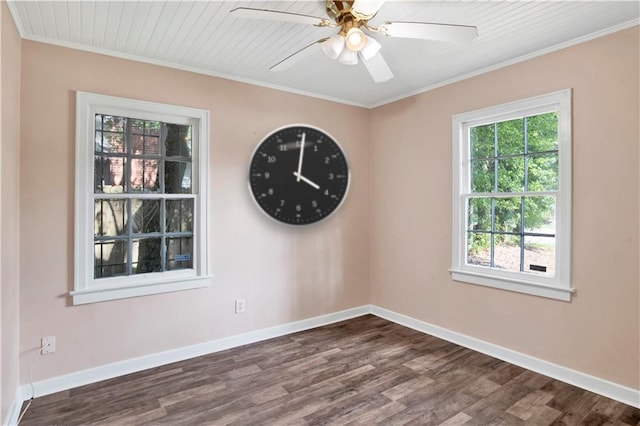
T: 4 h 01 min
